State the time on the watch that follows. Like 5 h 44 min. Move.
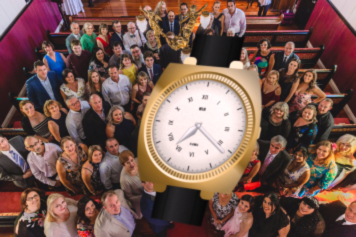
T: 7 h 21 min
